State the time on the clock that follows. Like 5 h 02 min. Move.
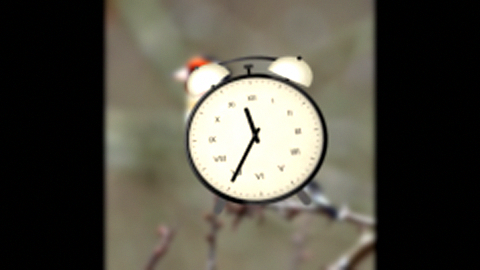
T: 11 h 35 min
